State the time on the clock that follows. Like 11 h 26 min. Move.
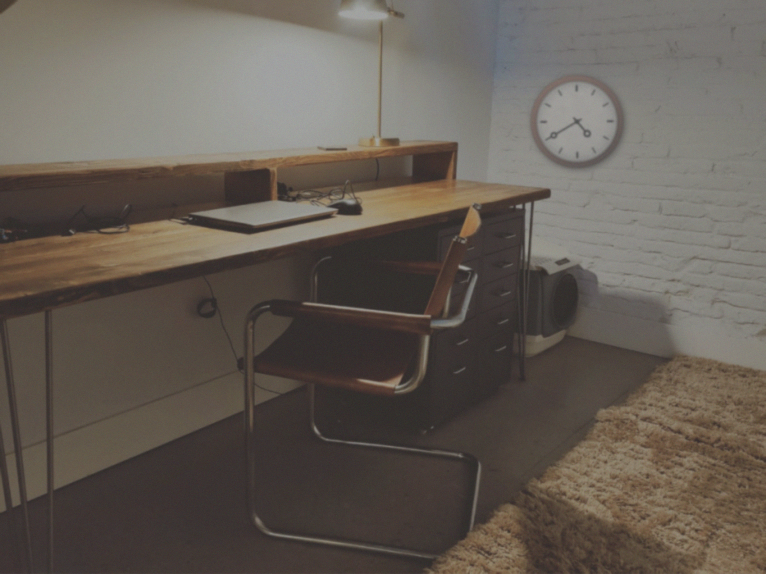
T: 4 h 40 min
